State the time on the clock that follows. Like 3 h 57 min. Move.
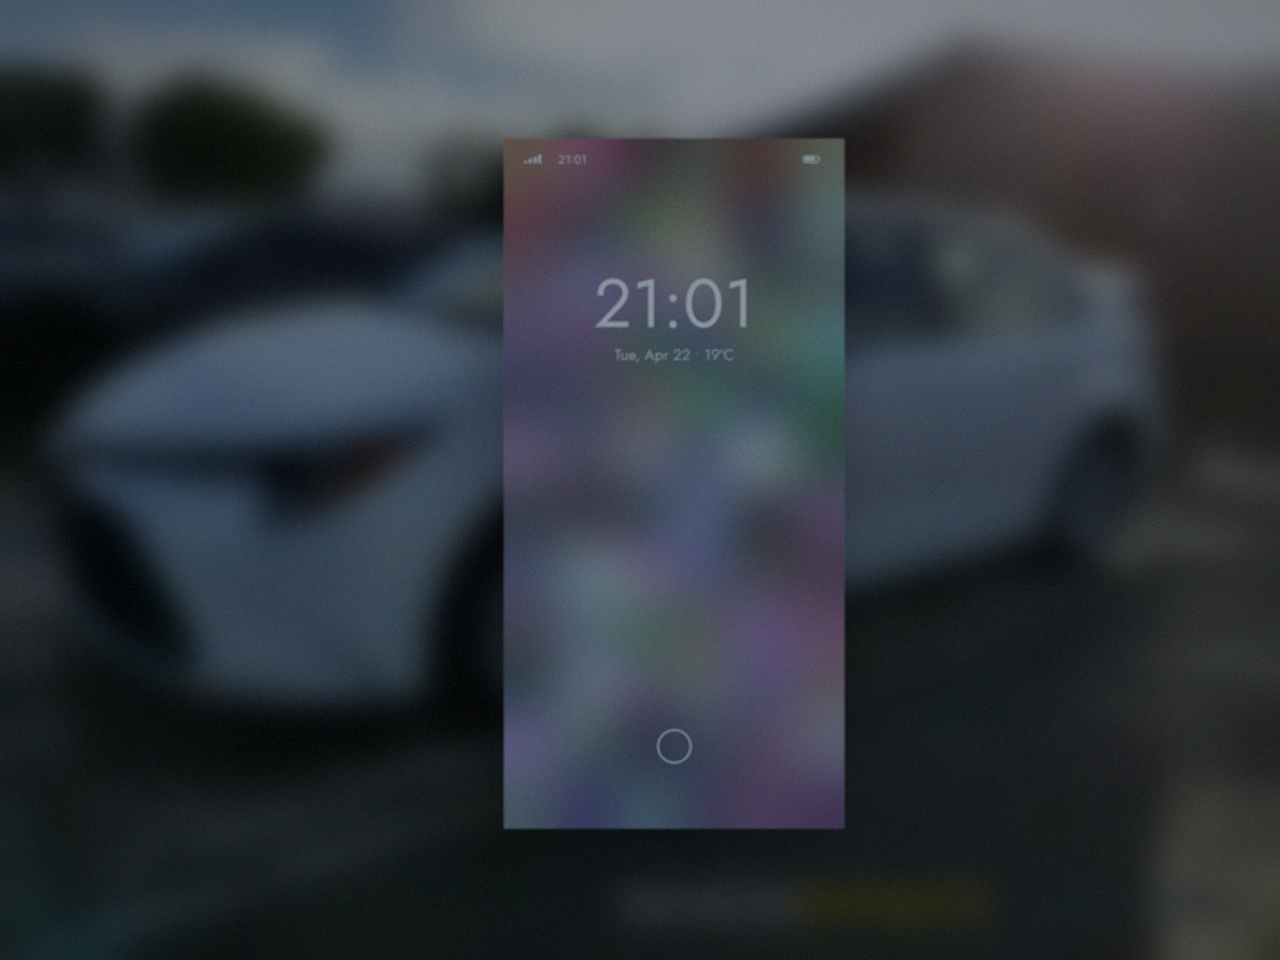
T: 21 h 01 min
